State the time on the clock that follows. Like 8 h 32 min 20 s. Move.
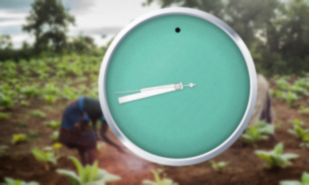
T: 8 h 42 min 44 s
